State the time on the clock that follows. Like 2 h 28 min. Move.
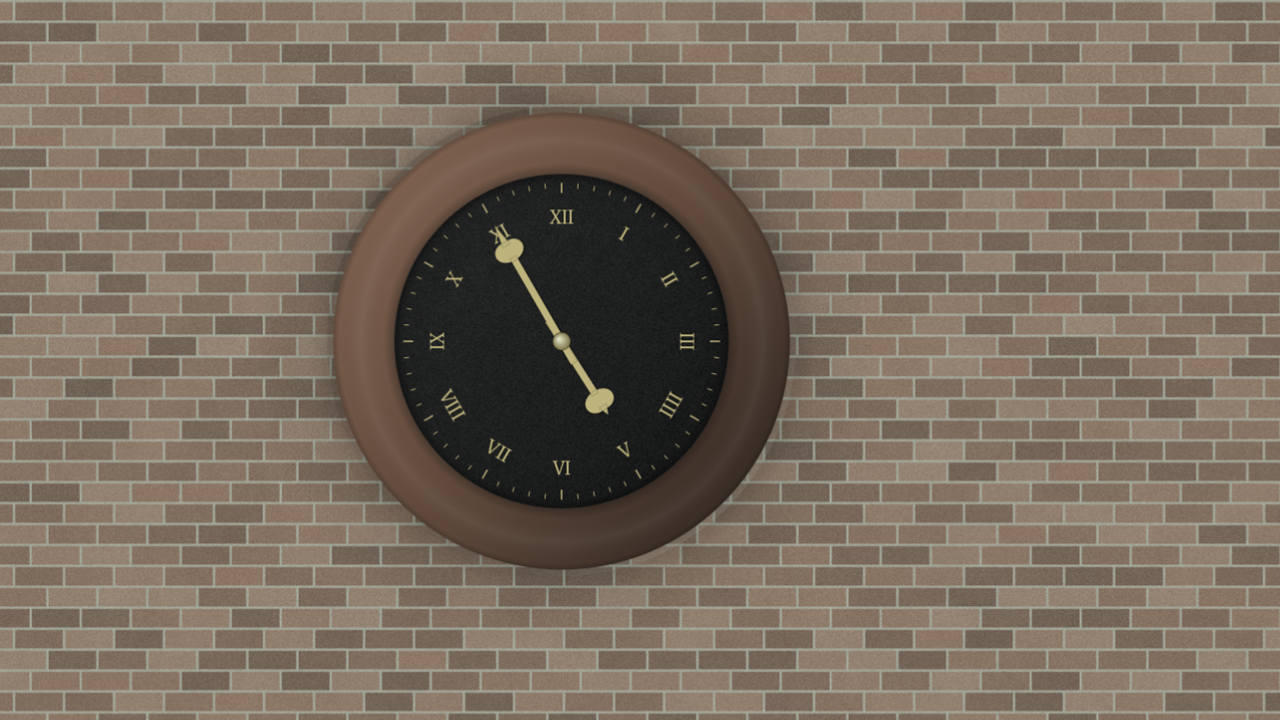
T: 4 h 55 min
